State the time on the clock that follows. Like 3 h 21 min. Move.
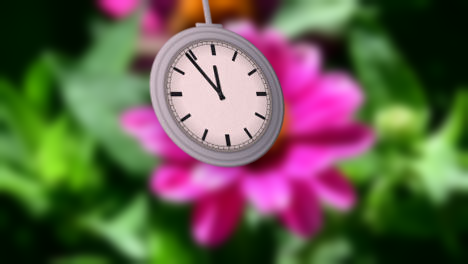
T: 11 h 54 min
